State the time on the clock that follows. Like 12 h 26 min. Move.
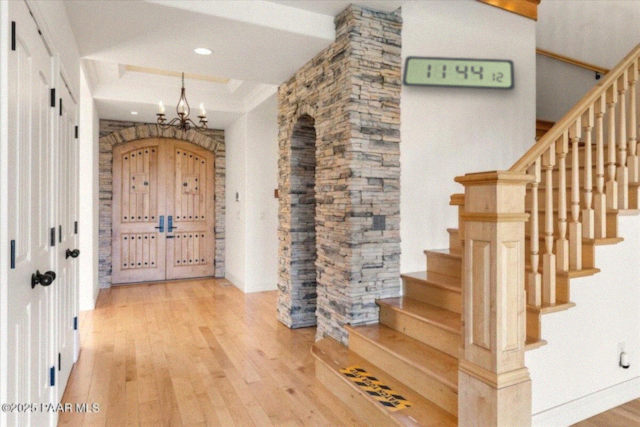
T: 11 h 44 min
